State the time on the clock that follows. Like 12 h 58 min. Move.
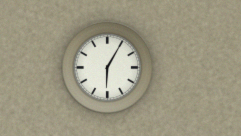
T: 6 h 05 min
